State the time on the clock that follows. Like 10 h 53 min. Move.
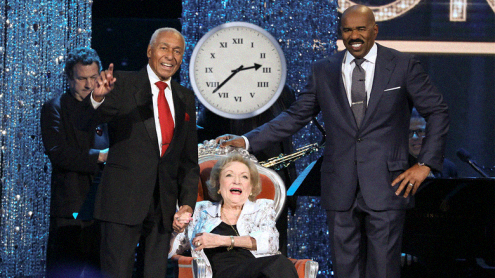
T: 2 h 38 min
